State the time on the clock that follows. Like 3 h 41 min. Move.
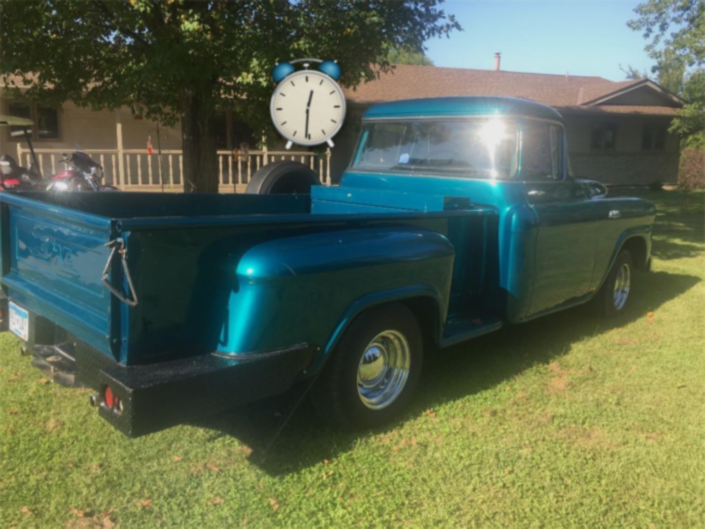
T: 12 h 31 min
